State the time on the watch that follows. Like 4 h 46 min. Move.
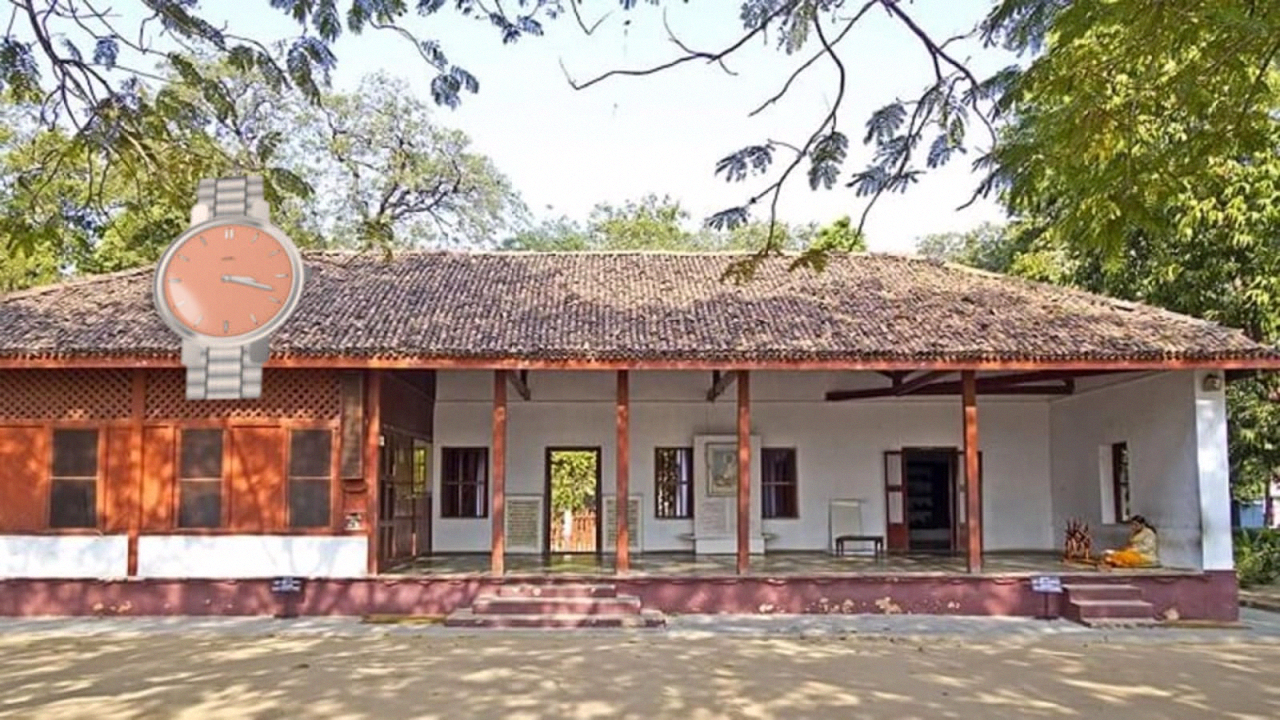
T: 3 h 18 min
